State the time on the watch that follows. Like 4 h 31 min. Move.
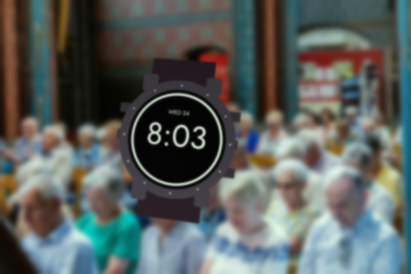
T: 8 h 03 min
